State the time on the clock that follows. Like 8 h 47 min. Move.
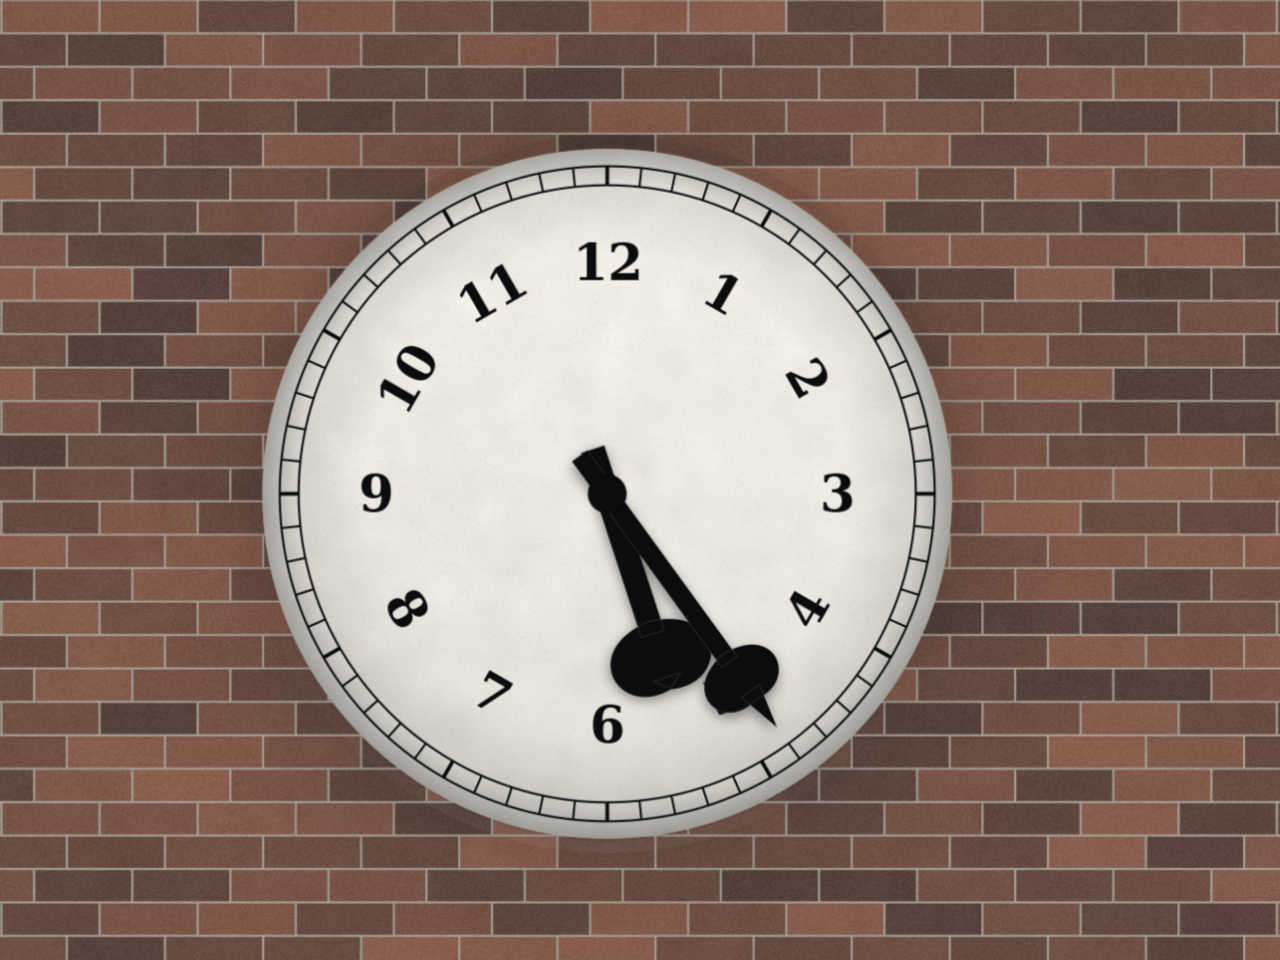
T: 5 h 24 min
